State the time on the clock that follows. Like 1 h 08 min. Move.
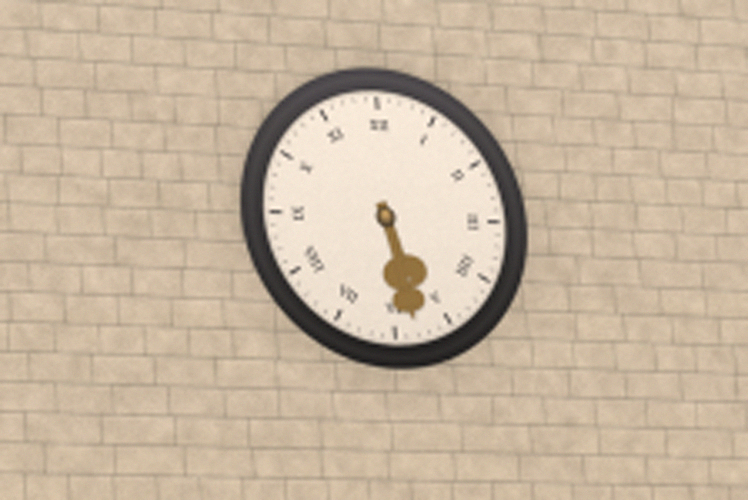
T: 5 h 28 min
